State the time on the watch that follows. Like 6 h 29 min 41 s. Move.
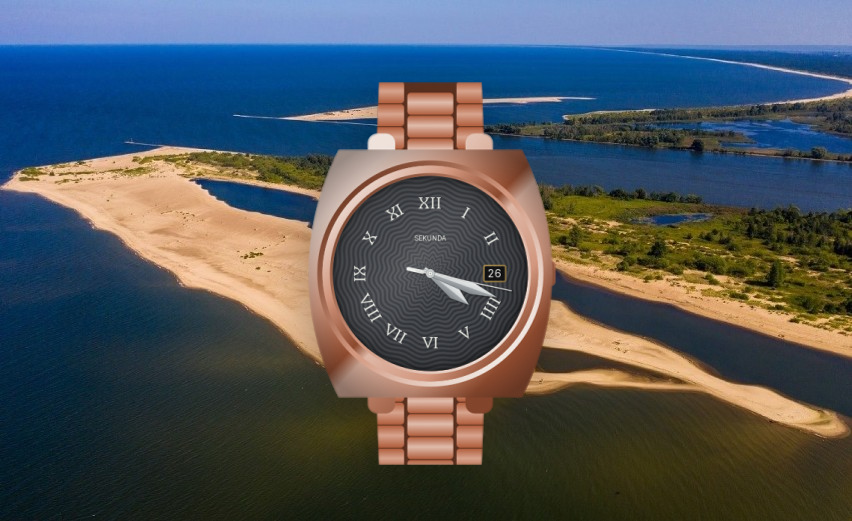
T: 4 h 18 min 17 s
